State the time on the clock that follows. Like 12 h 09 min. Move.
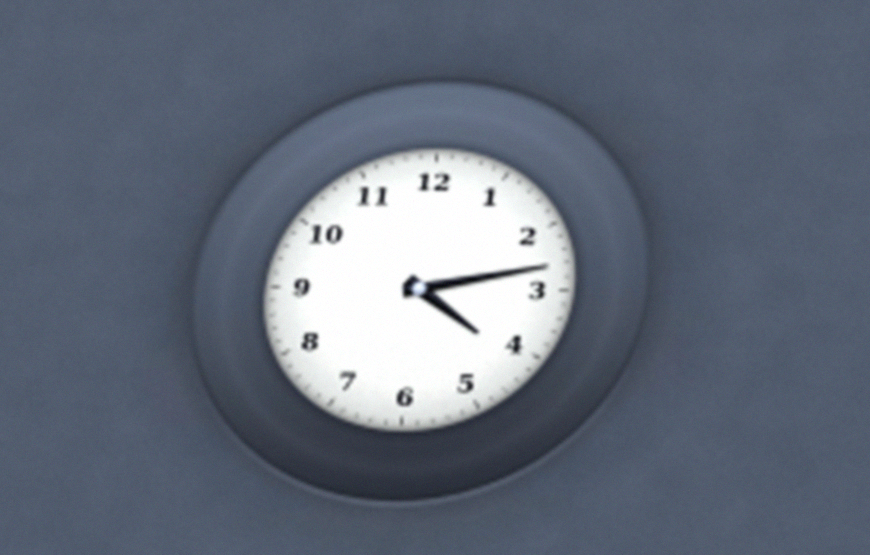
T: 4 h 13 min
